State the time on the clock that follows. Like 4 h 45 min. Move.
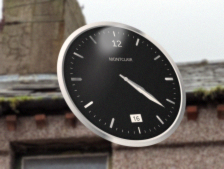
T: 4 h 22 min
